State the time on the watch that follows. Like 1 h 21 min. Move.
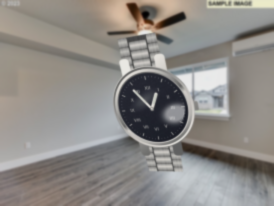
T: 12 h 54 min
